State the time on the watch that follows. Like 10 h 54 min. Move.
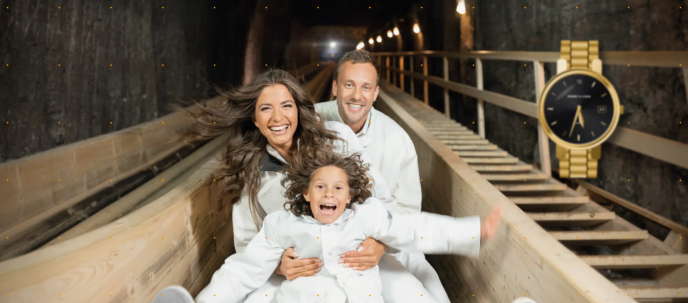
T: 5 h 33 min
